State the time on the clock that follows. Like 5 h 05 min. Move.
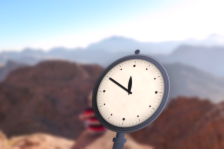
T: 11 h 50 min
